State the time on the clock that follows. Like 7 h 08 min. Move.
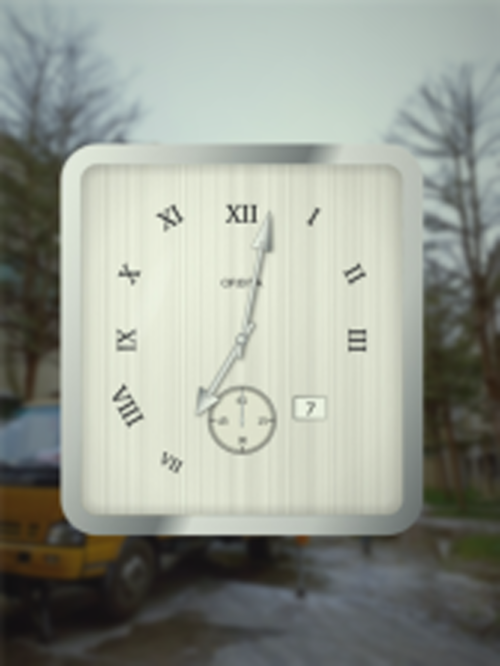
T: 7 h 02 min
